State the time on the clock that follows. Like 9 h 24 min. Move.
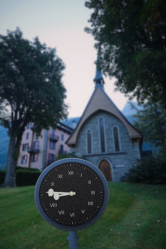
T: 8 h 46 min
